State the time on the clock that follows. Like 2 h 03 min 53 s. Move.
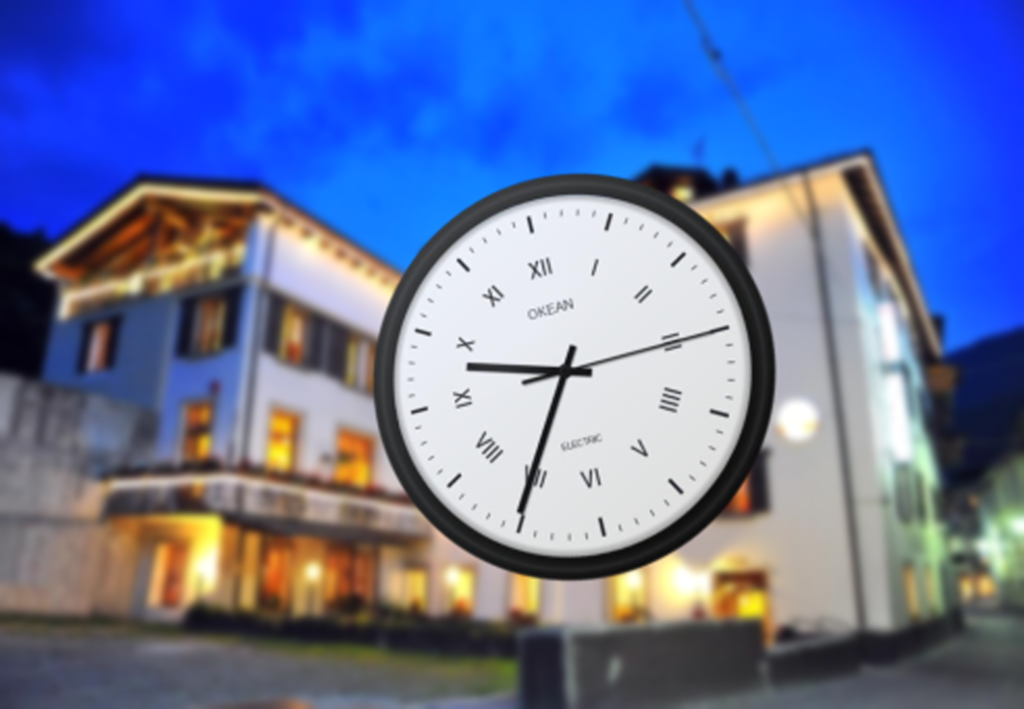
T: 9 h 35 min 15 s
